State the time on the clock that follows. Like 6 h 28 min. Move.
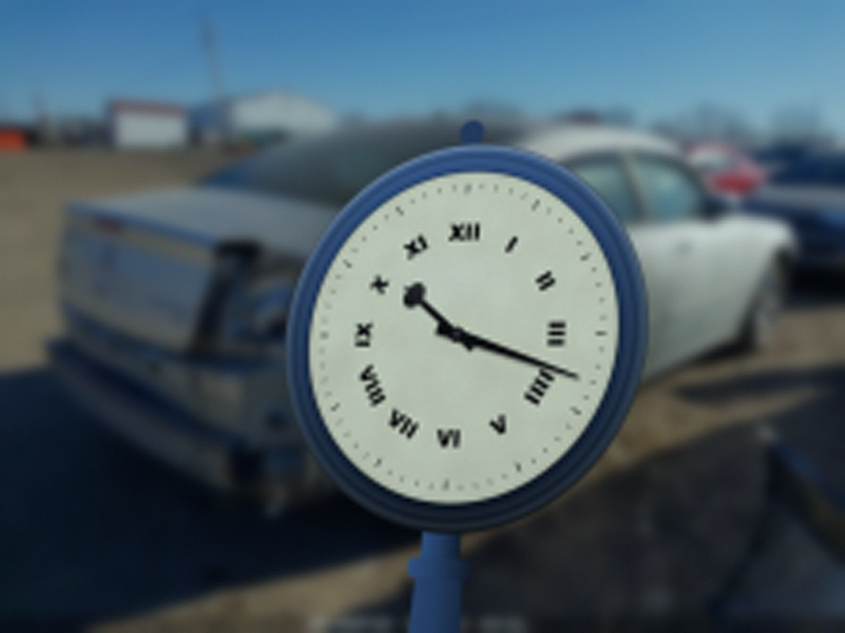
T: 10 h 18 min
